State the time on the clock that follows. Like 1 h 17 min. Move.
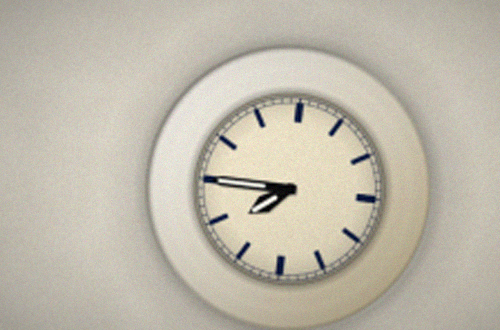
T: 7 h 45 min
